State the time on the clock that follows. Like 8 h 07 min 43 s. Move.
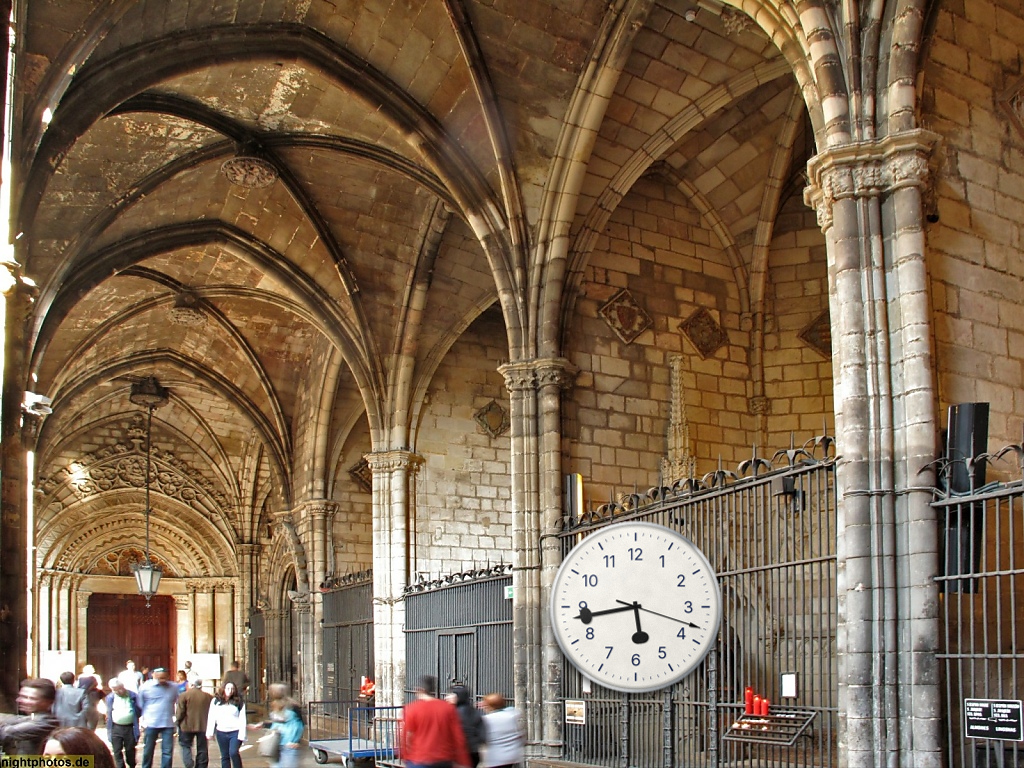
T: 5 h 43 min 18 s
